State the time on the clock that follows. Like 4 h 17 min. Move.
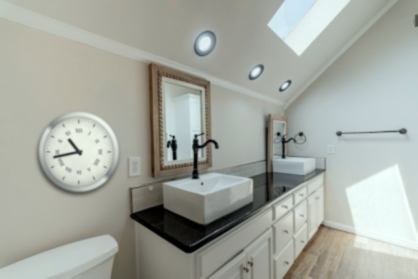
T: 10 h 43 min
